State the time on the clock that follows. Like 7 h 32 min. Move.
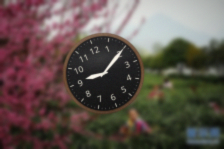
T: 9 h 10 min
